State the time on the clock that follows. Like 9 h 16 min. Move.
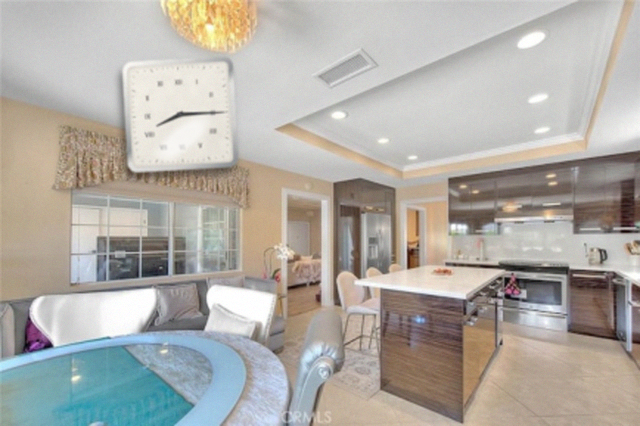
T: 8 h 15 min
